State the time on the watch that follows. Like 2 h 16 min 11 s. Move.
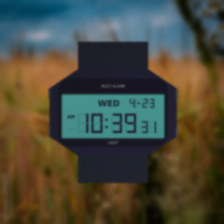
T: 10 h 39 min 31 s
